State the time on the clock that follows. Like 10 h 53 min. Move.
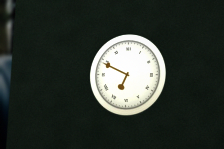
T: 6 h 49 min
